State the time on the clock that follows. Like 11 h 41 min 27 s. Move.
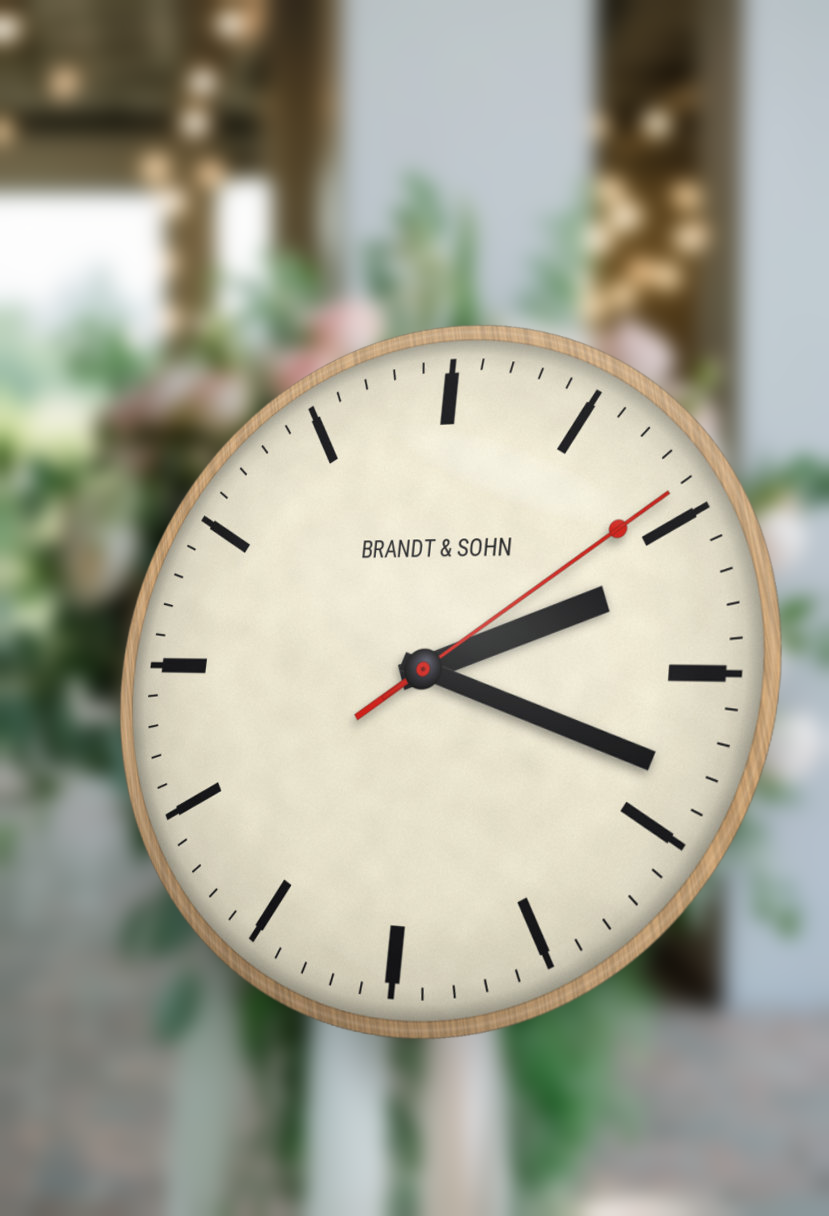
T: 2 h 18 min 09 s
